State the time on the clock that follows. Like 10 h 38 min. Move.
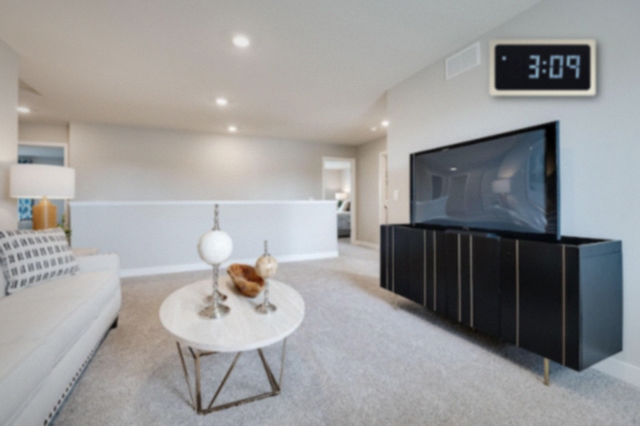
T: 3 h 09 min
